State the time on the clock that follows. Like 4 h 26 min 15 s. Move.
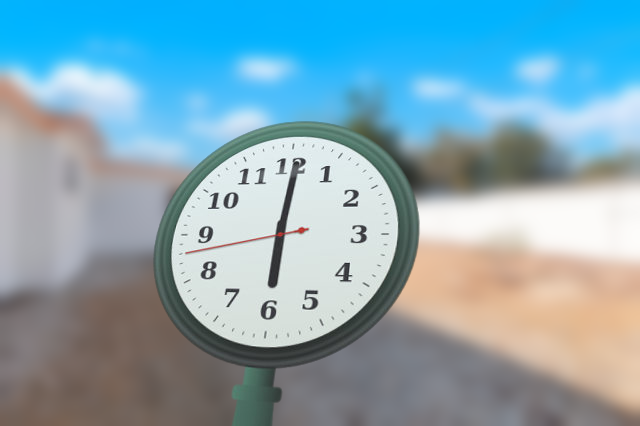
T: 6 h 00 min 43 s
